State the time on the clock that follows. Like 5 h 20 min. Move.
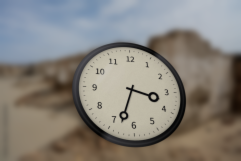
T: 3 h 33 min
